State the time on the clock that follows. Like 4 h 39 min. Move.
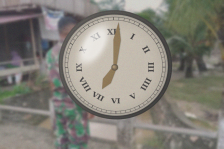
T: 7 h 01 min
